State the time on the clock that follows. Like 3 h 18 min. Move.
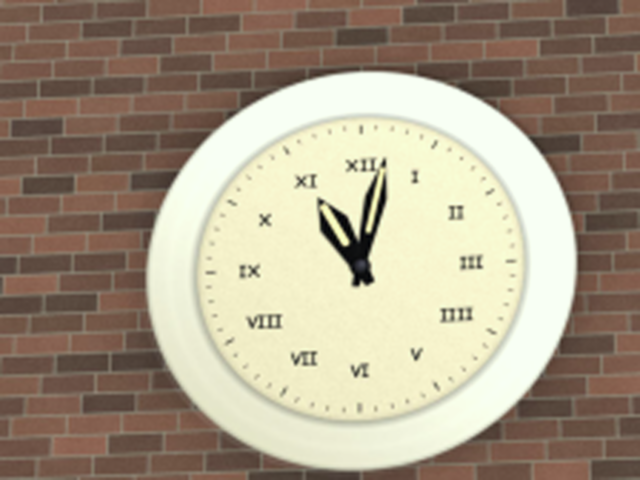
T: 11 h 02 min
